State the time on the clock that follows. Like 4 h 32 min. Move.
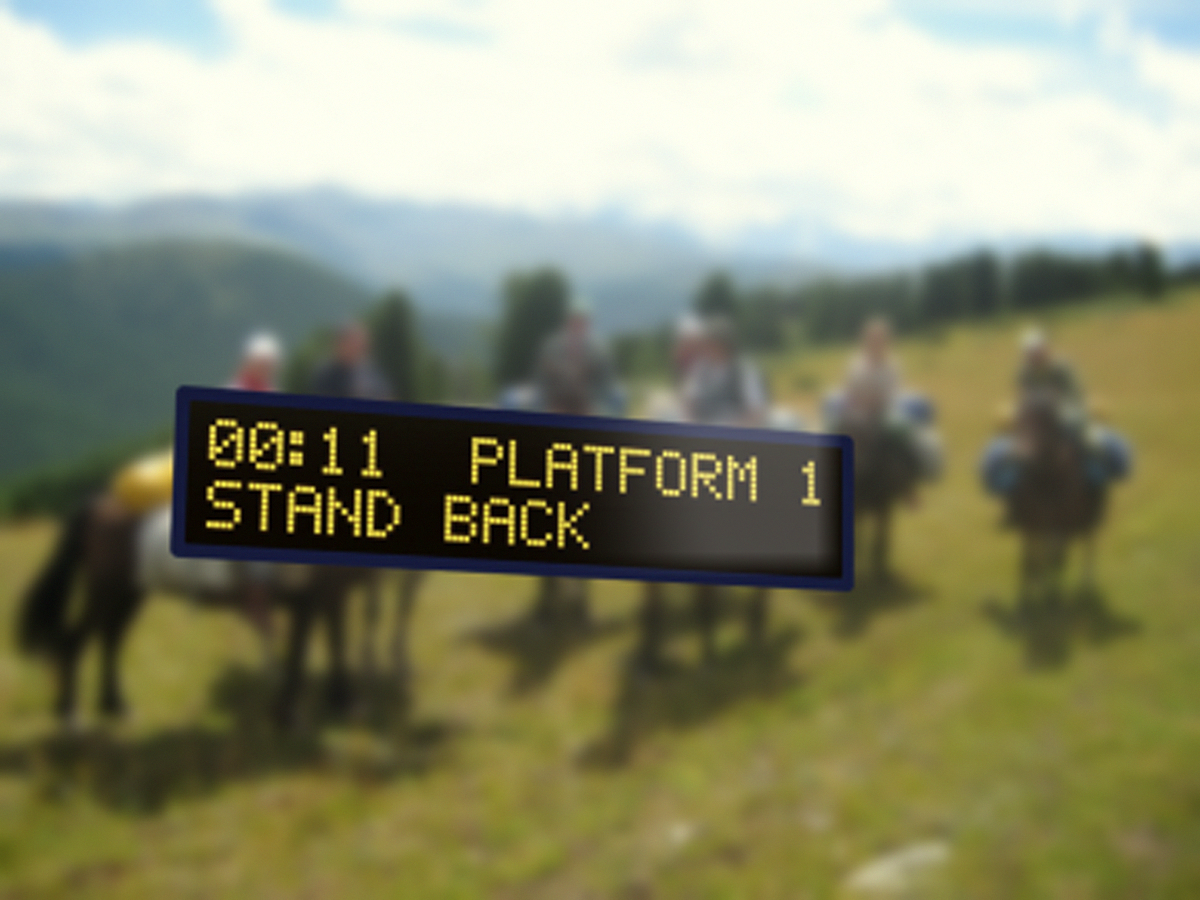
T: 0 h 11 min
